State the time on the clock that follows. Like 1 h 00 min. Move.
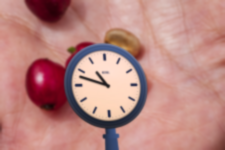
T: 10 h 48 min
